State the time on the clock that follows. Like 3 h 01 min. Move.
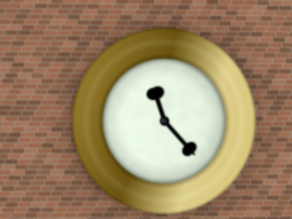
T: 11 h 23 min
